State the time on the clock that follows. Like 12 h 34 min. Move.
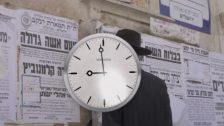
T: 8 h 59 min
